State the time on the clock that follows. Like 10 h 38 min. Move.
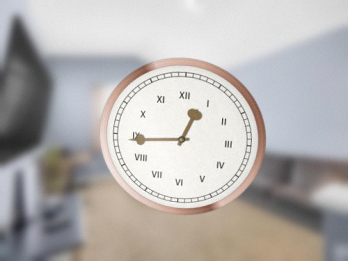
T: 12 h 44 min
